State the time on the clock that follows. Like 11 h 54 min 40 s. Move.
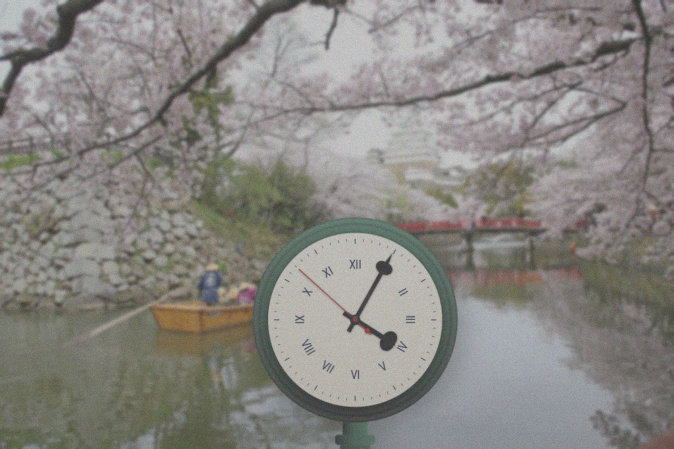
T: 4 h 04 min 52 s
